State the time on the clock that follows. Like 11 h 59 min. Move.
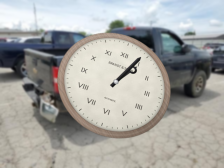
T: 1 h 04 min
